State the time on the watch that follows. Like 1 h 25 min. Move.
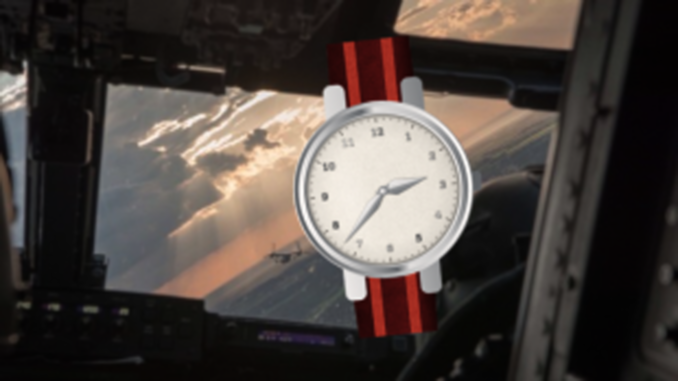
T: 2 h 37 min
